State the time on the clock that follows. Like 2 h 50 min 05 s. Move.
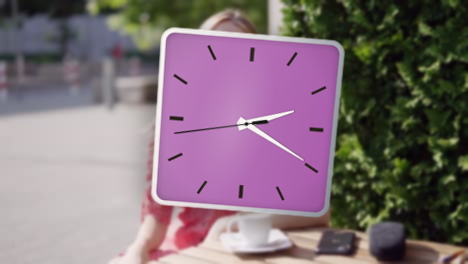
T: 2 h 19 min 43 s
